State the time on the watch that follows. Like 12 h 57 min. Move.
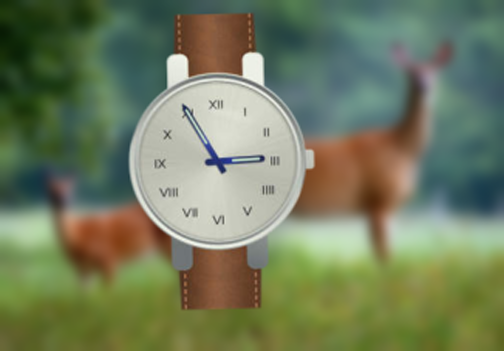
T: 2 h 55 min
